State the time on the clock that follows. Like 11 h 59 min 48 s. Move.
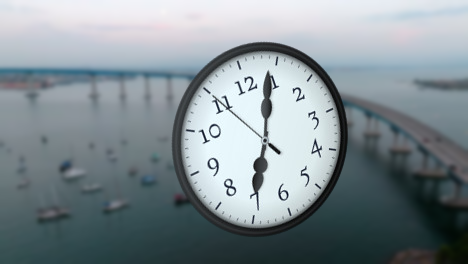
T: 7 h 03 min 55 s
